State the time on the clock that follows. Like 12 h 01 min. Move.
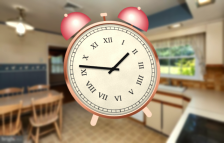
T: 1 h 47 min
